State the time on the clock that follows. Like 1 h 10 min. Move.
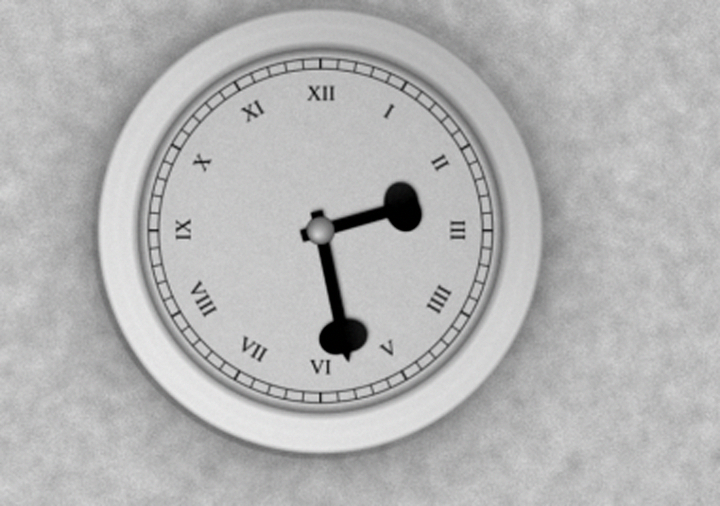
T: 2 h 28 min
